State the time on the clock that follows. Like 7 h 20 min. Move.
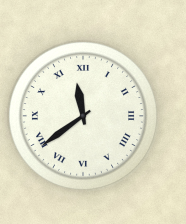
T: 11 h 39 min
